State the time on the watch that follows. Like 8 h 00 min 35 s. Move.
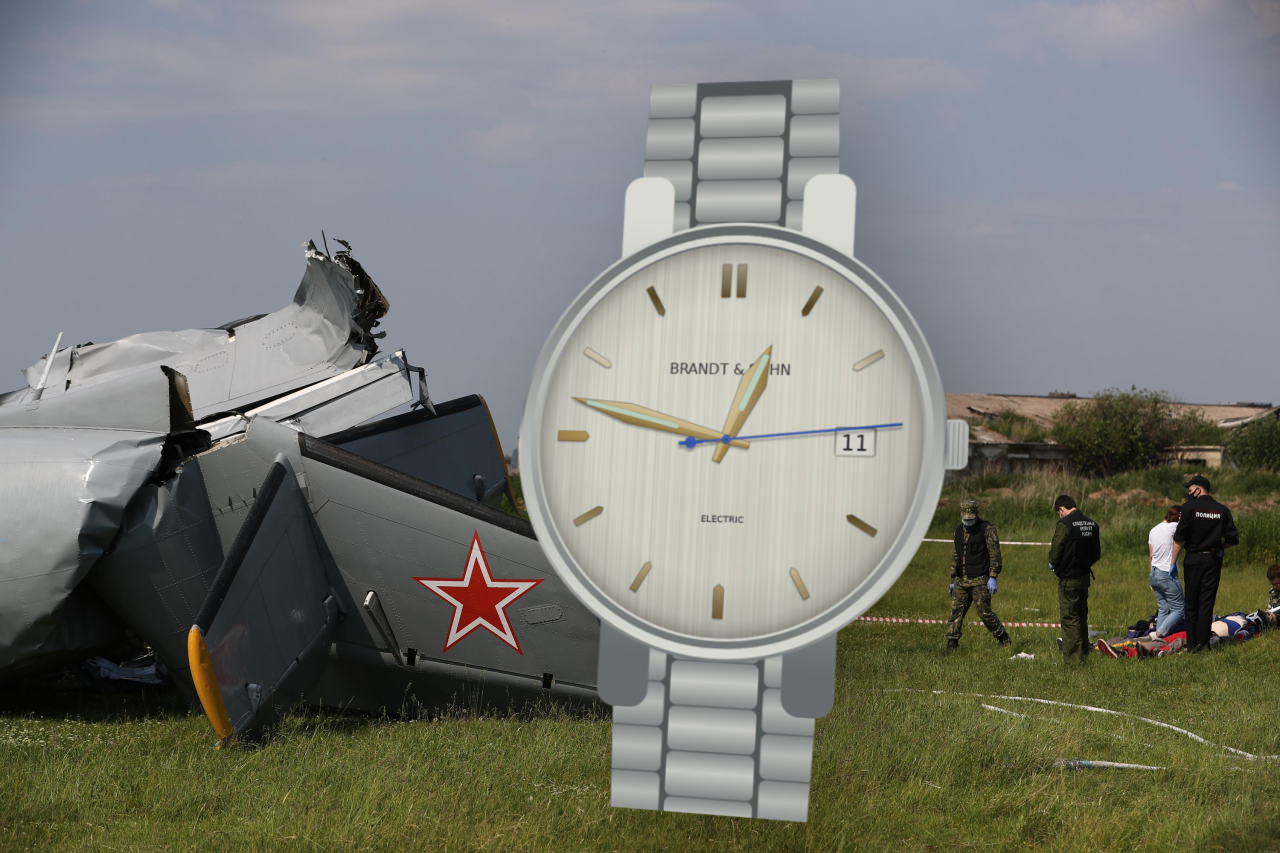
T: 12 h 47 min 14 s
